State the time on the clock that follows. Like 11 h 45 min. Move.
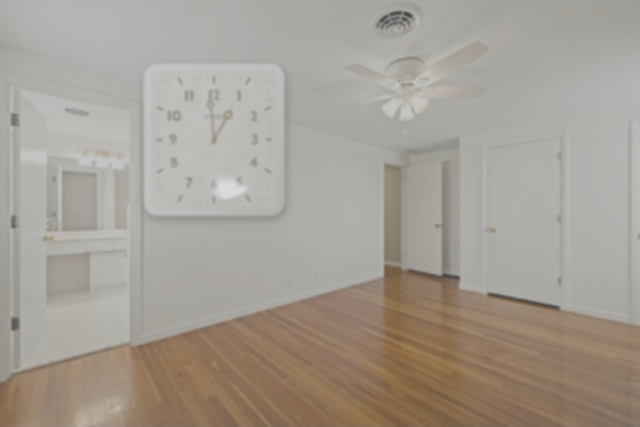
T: 12 h 59 min
